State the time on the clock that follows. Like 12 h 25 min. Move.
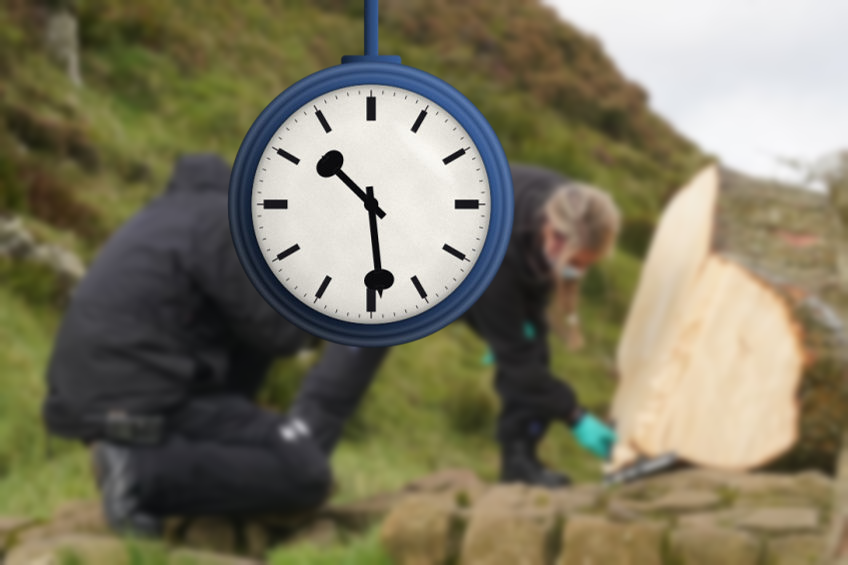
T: 10 h 29 min
